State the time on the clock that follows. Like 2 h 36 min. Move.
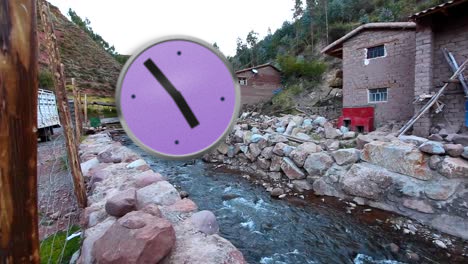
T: 4 h 53 min
